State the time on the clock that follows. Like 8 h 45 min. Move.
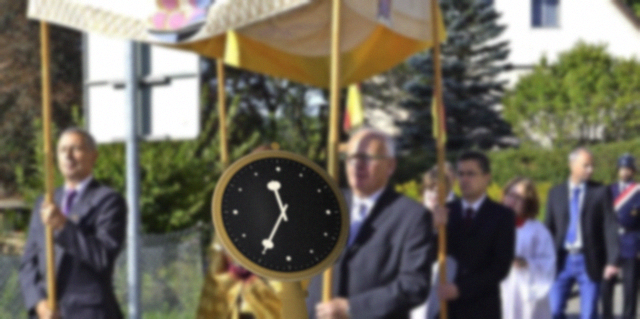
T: 11 h 35 min
